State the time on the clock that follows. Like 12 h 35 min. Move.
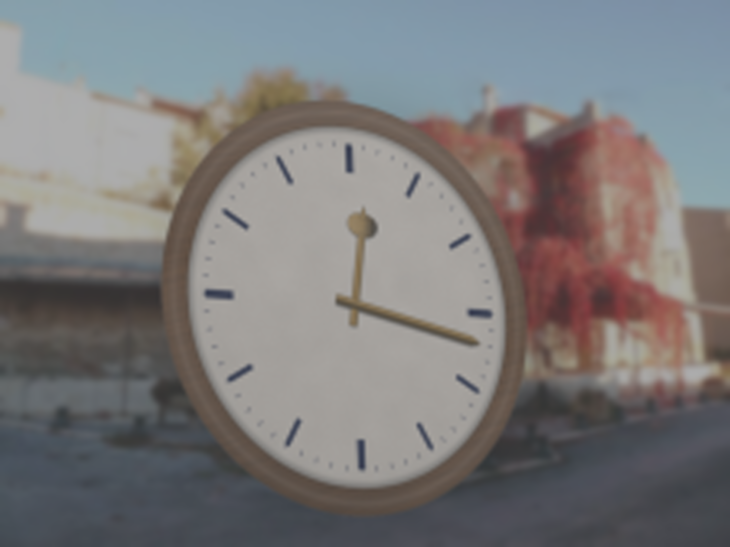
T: 12 h 17 min
